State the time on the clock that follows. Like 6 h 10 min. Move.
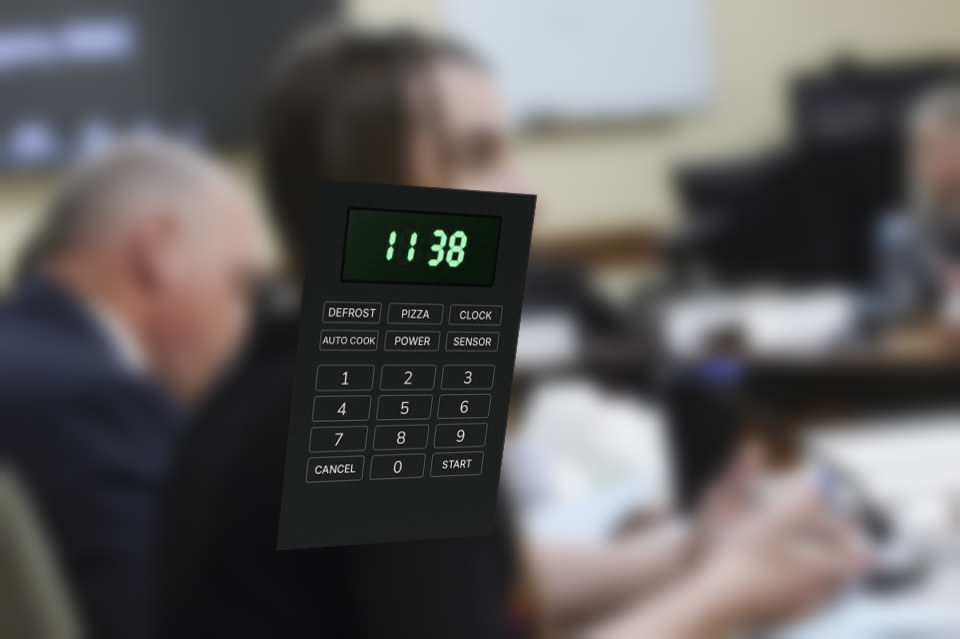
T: 11 h 38 min
